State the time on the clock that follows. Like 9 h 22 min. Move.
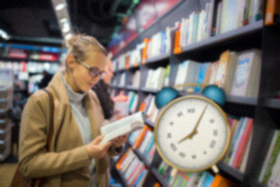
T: 8 h 05 min
